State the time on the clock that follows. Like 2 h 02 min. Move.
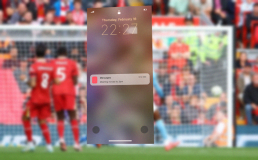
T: 22 h 27 min
